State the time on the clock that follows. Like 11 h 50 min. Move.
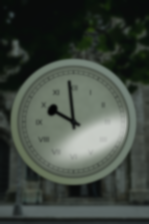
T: 9 h 59 min
